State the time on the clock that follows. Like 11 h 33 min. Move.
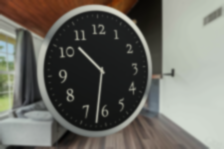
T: 10 h 32 min
